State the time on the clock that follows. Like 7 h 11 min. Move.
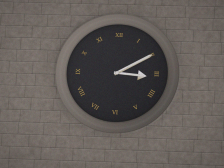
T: 3 h 10 min
